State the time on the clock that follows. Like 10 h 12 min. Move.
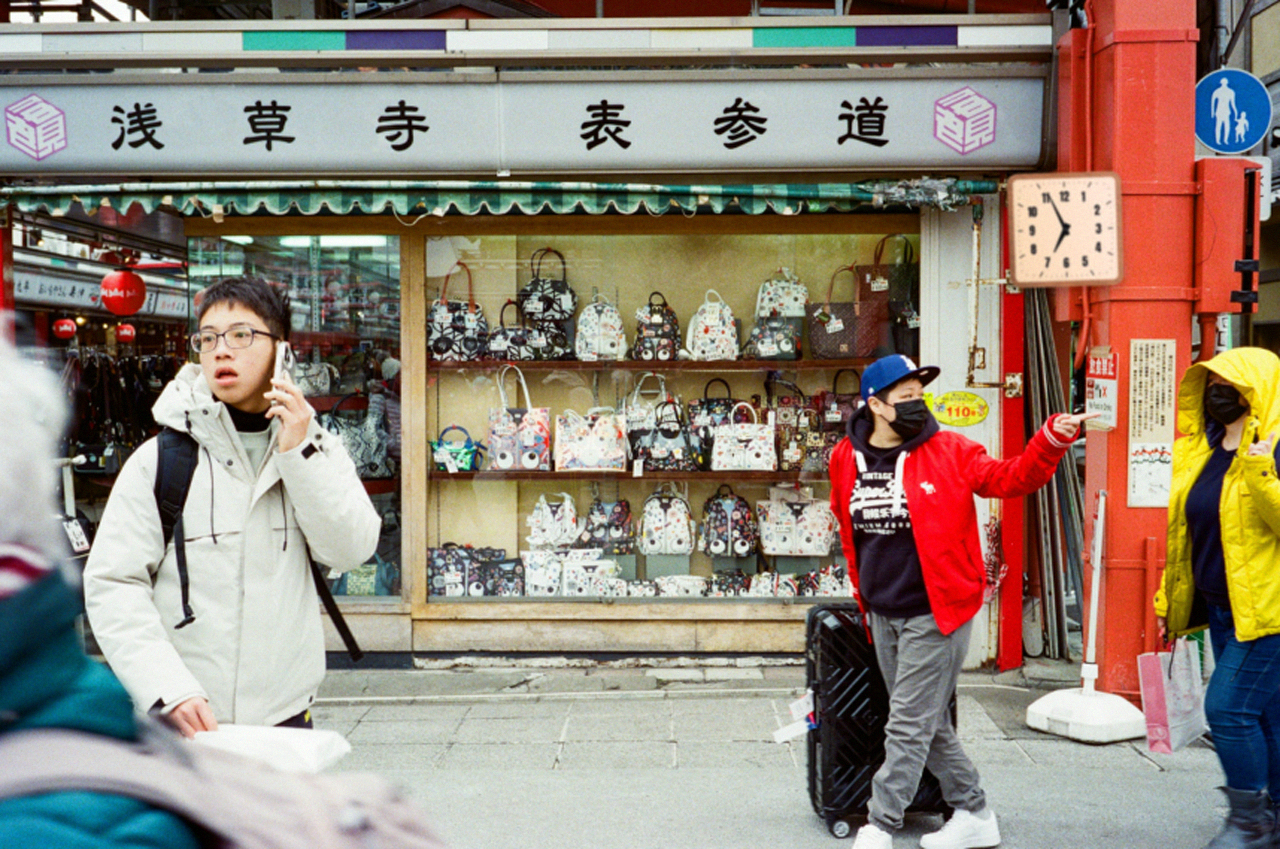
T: 6 h 56 min
